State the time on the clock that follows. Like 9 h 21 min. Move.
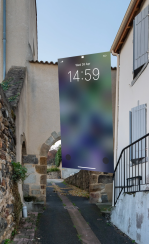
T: 14 h 59 min
